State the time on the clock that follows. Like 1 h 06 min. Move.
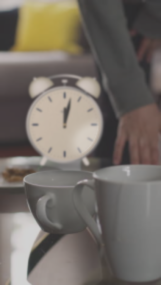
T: 12 h 02 min
